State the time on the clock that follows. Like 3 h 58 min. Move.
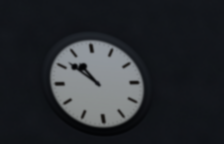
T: 10 h 52 min
